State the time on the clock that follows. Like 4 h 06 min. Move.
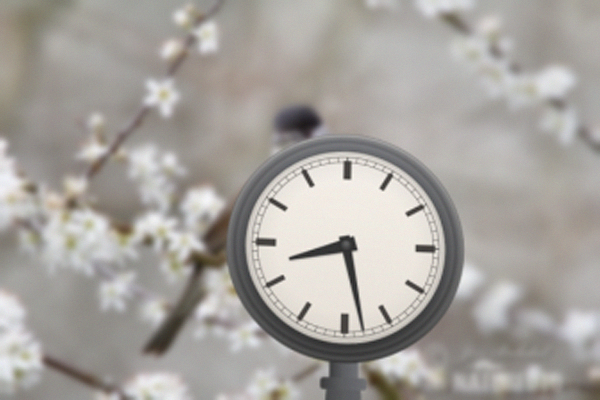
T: 8 h 28 min
